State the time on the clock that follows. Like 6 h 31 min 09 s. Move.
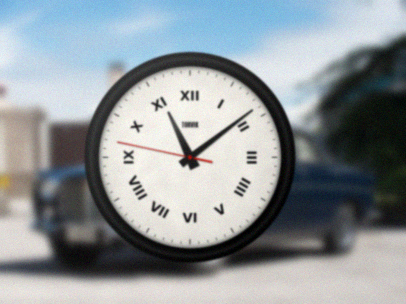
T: 11 h 08 min 47 s
